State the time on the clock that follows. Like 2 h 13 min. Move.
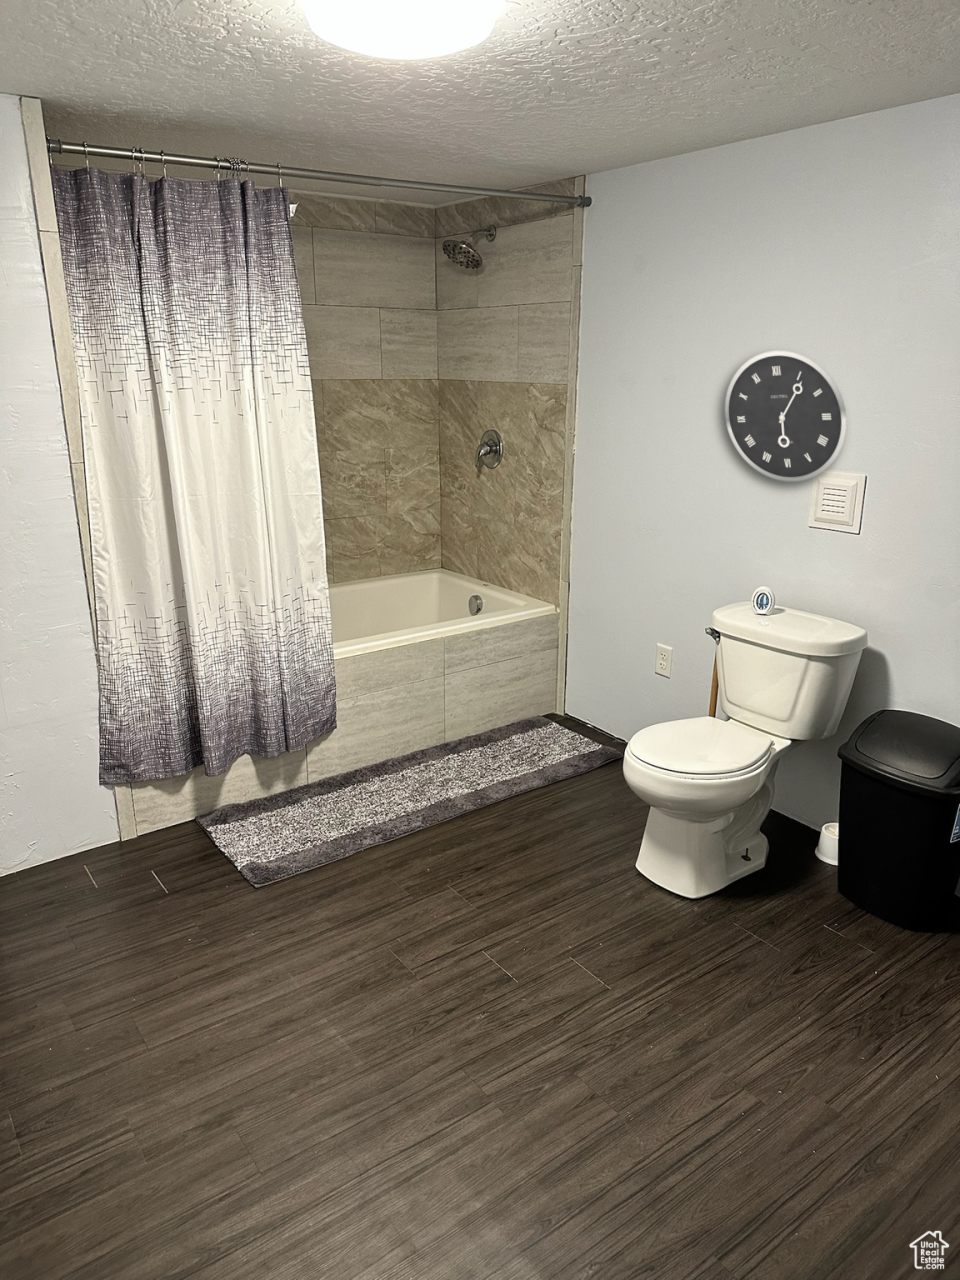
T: 6 h 06 min
